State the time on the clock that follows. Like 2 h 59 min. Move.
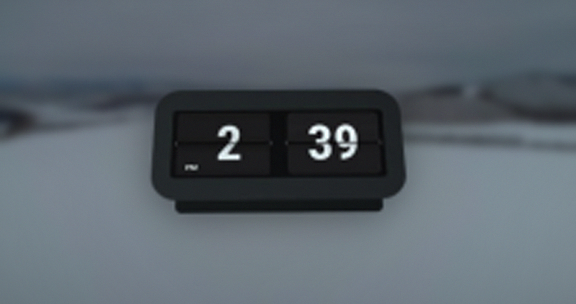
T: 2 h 39 min
